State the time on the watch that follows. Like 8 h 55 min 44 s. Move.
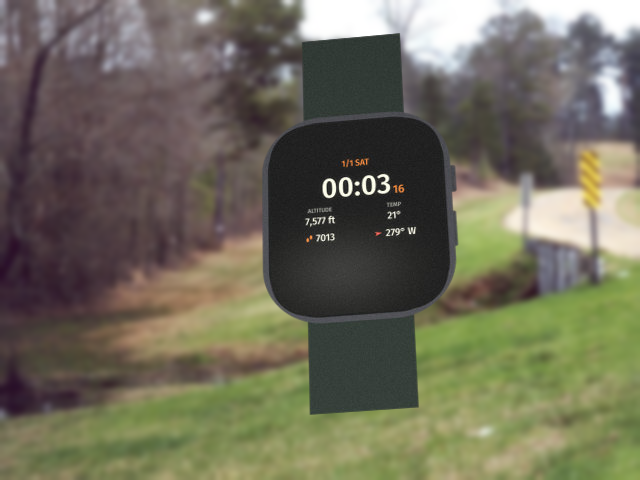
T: 0 h 03 min 16 s
